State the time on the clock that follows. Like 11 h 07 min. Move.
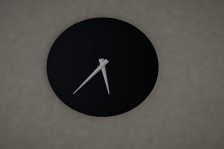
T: 5 h 37 min
